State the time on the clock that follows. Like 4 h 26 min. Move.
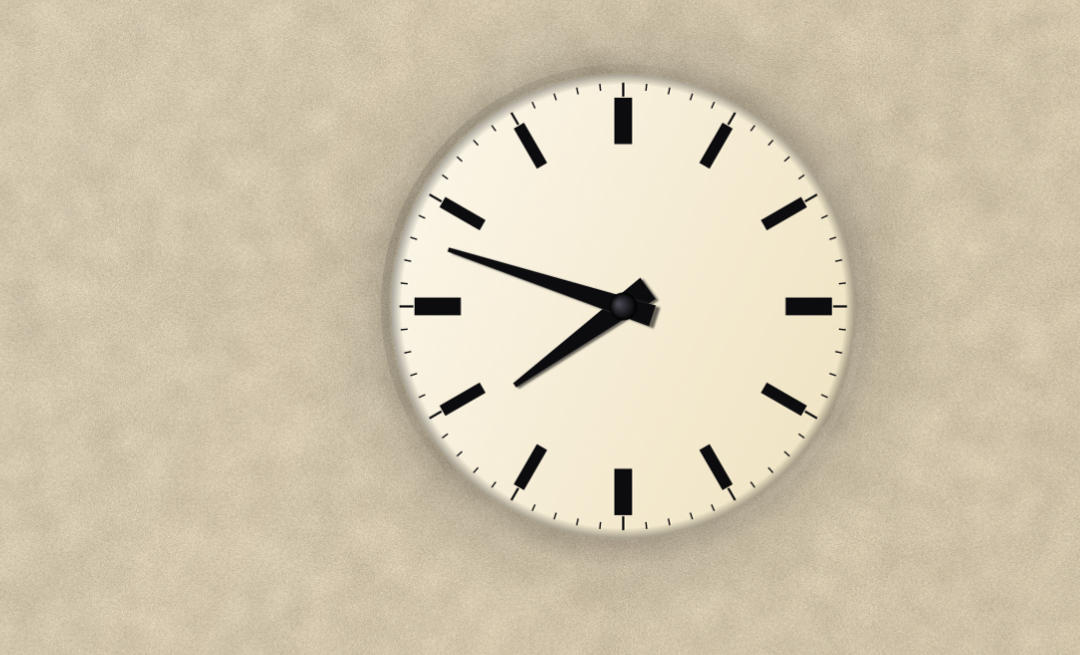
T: 7 h 48 min
